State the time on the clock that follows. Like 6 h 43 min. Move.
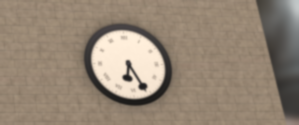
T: 6 h 26 min
